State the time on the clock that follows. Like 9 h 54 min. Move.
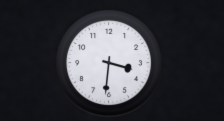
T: 3 h 31 min
